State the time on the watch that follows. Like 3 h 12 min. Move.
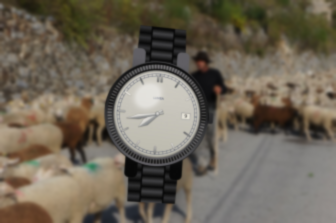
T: 7 h 43 min
